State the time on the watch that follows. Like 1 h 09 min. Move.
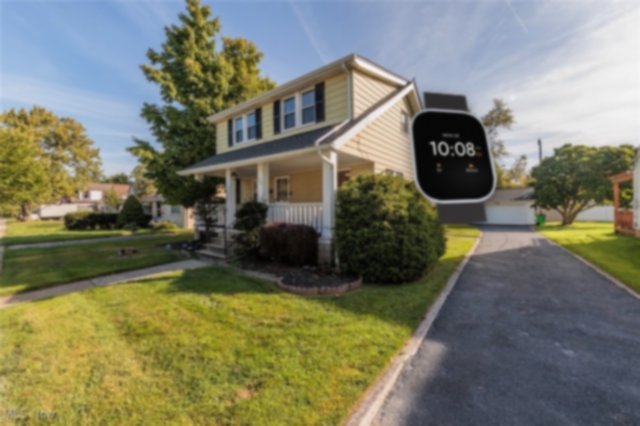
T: 10 h 08 min
